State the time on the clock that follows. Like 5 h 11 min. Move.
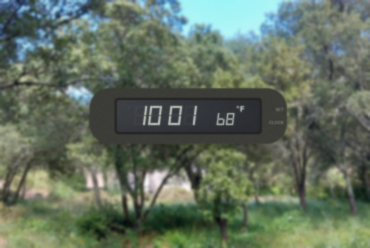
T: 10 h 01 min
